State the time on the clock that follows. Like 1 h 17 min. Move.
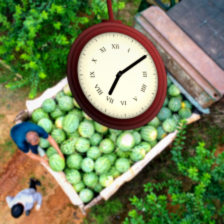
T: 7 h 10 min
